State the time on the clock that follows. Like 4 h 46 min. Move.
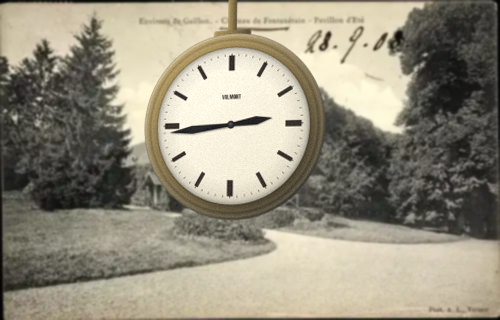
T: 2 h 44 min
